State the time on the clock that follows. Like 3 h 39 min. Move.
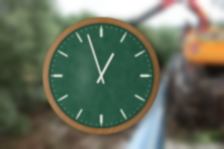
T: 12 h 57 min
